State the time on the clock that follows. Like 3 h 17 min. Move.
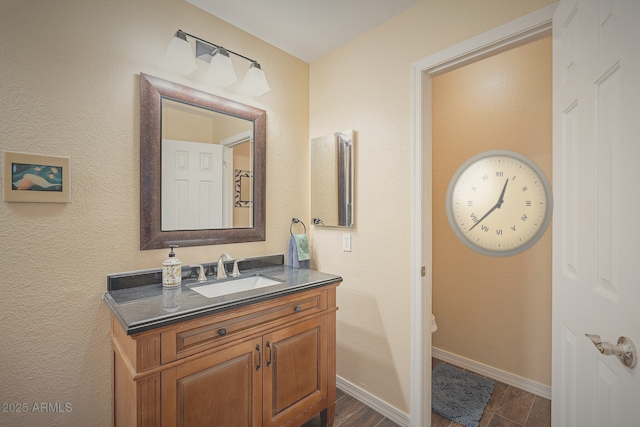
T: 12 h 38 min
